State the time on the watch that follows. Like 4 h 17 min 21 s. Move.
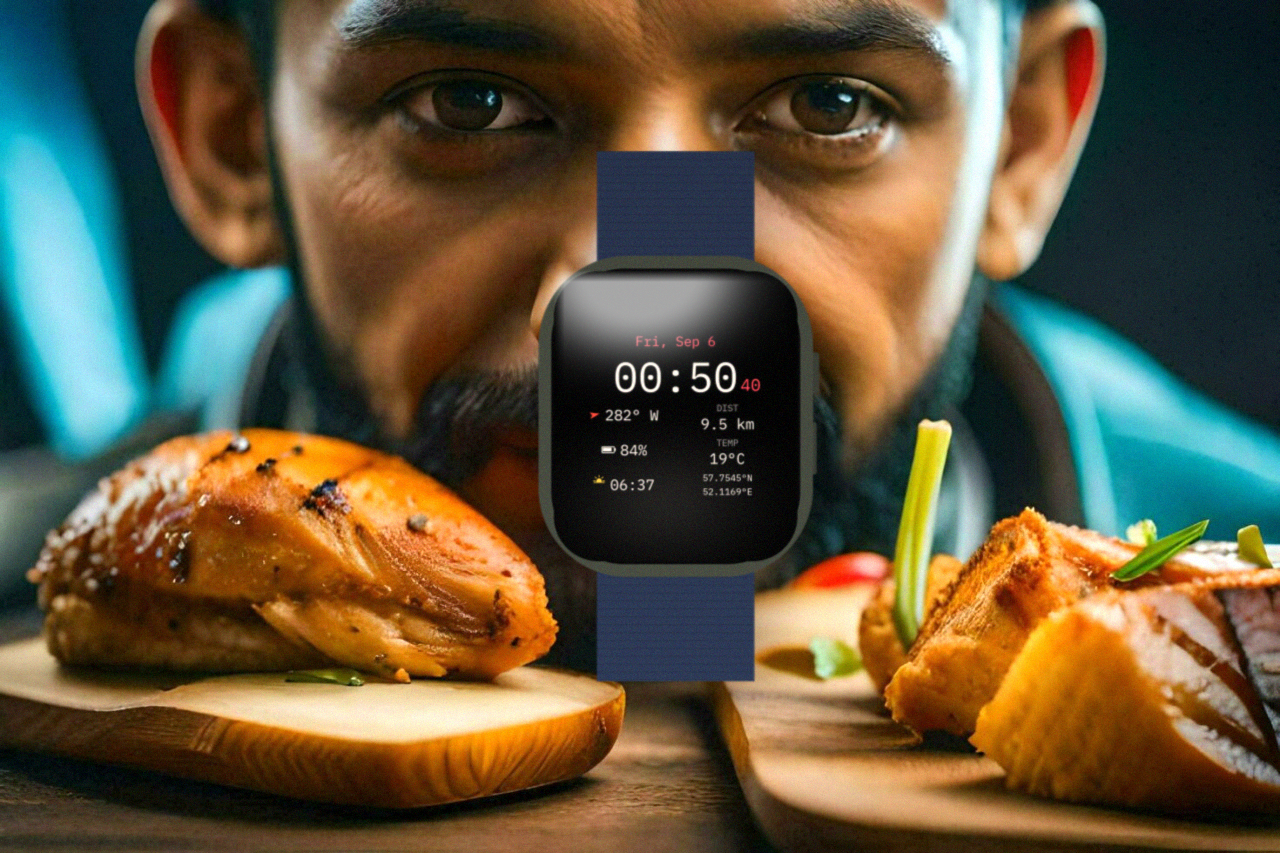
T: 0 h 50 min 40 s
